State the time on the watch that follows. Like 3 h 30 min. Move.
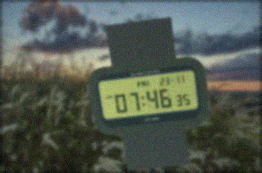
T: 7 h 46 min
